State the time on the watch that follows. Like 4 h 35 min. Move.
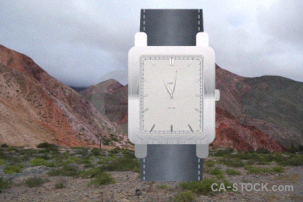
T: 11 h 02 min
